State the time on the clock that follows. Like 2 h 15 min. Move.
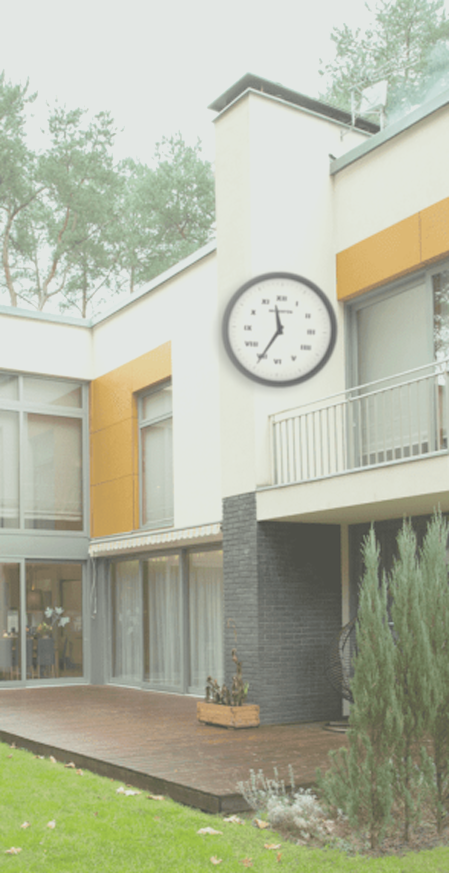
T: 11 h 35 min
